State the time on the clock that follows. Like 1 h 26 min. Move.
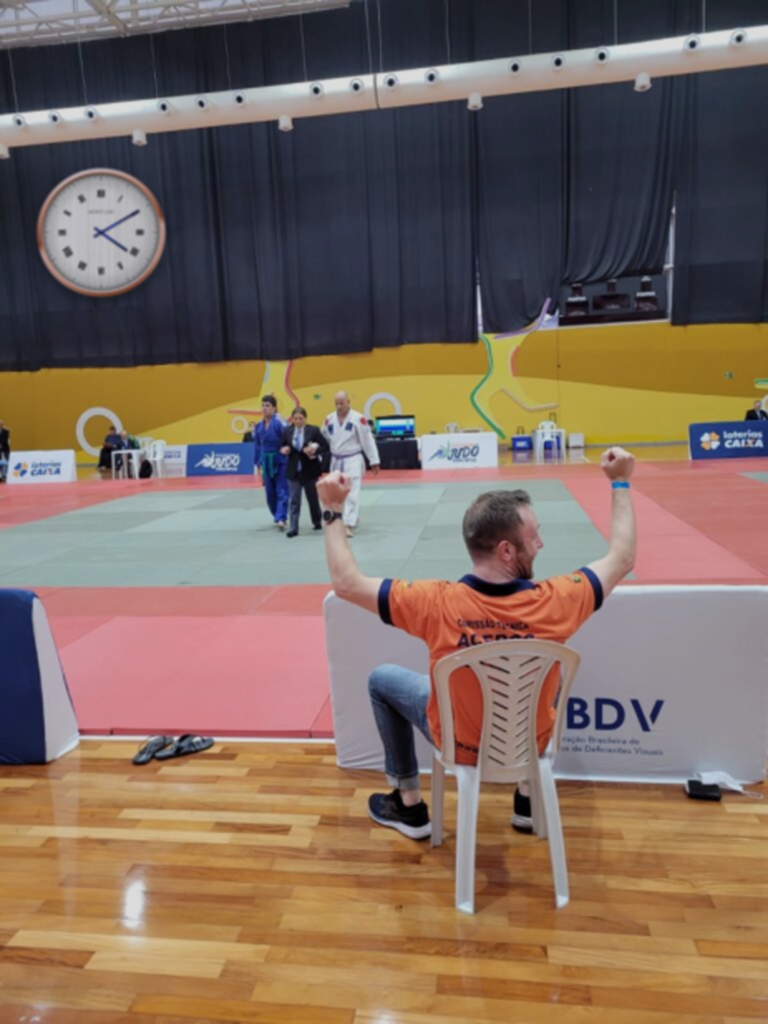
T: 4 h 10 min
